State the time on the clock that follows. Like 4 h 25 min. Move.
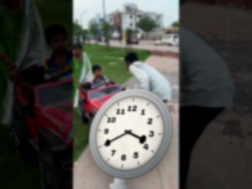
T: 3 h 40 min
